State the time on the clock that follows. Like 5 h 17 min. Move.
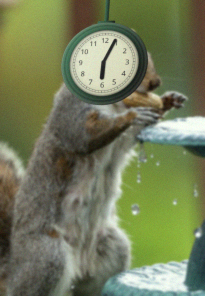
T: 6 h 04 min
